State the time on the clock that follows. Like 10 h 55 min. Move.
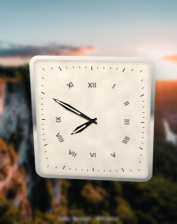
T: 7 h 50 min
